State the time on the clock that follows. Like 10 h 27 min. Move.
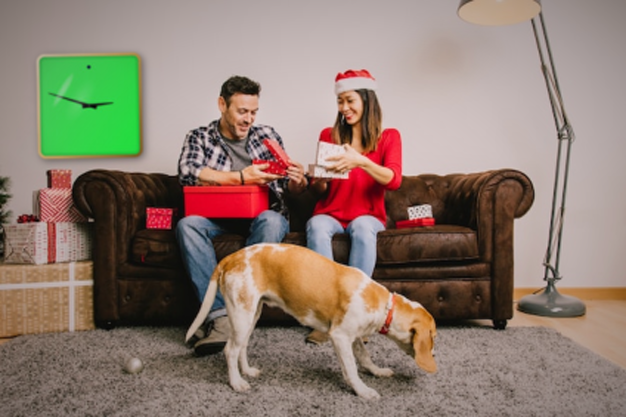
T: 2 h 48 min
